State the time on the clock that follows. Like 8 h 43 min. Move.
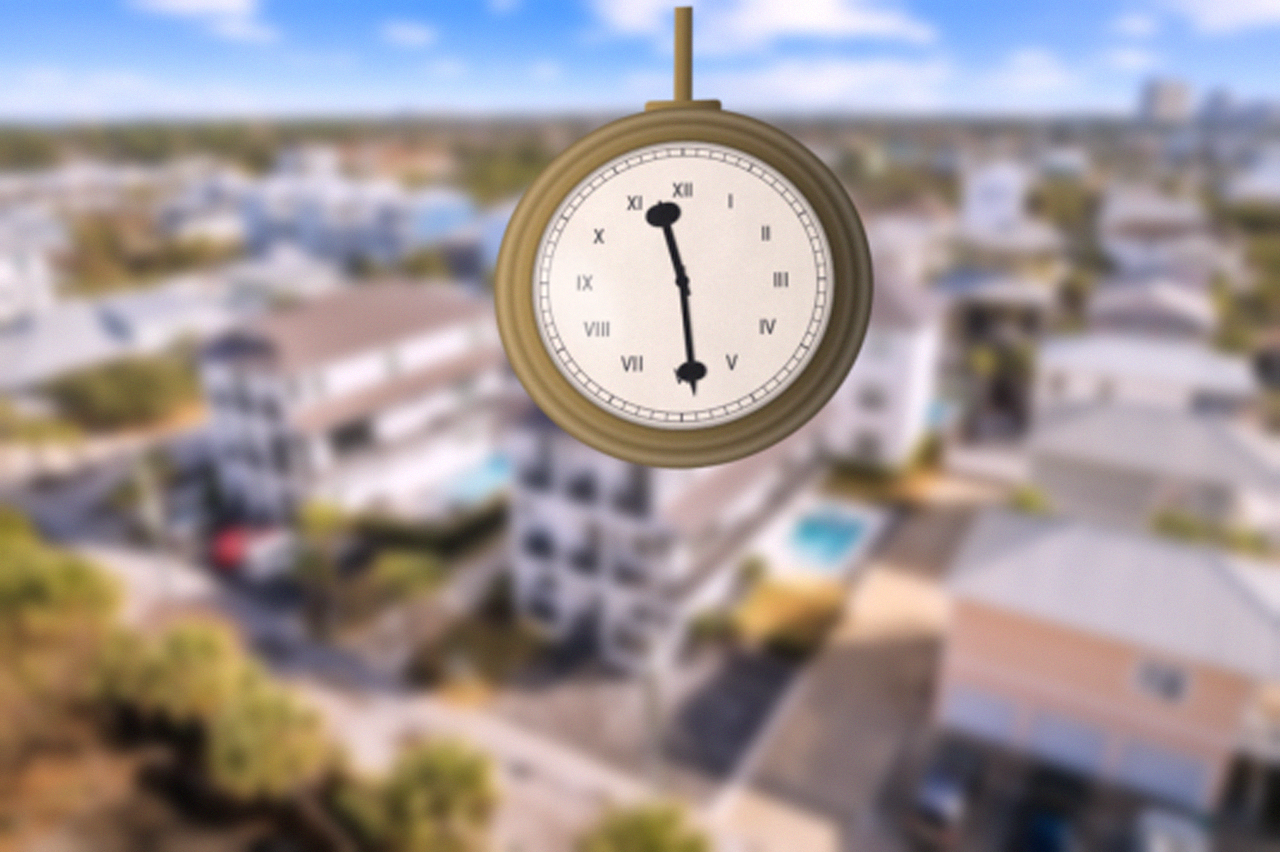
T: 11 h 29 min
